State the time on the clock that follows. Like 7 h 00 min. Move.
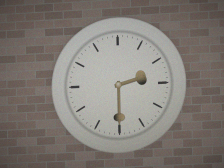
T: 2 h 30 min
